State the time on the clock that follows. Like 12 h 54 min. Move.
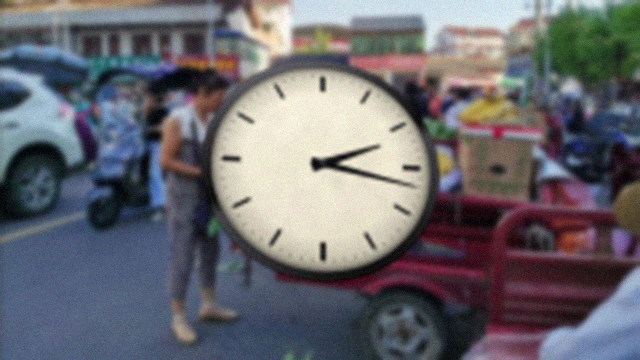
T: 2 h 17 min
